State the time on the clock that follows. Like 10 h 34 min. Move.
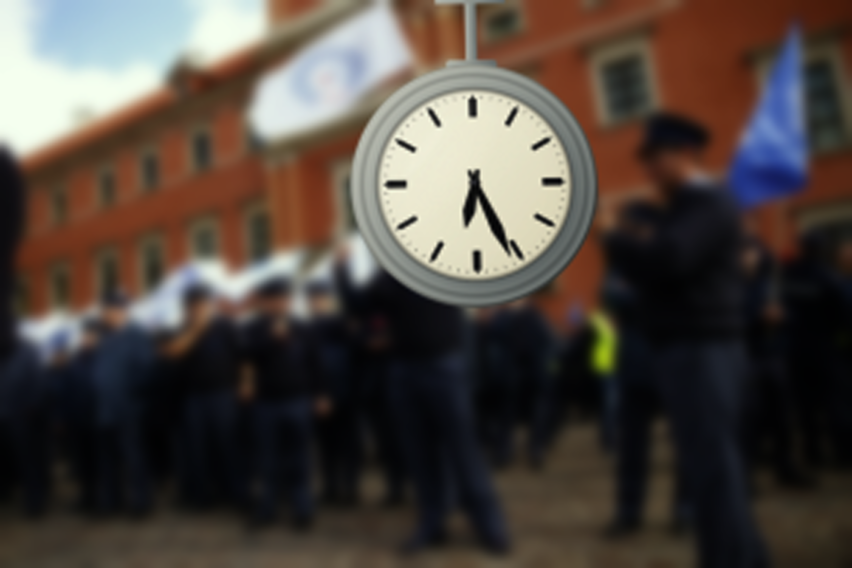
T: 6 h 26 min
